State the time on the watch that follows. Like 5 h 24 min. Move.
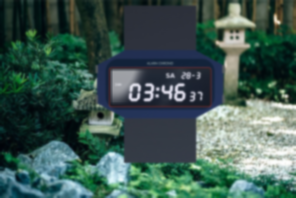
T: 3 h 46 min
